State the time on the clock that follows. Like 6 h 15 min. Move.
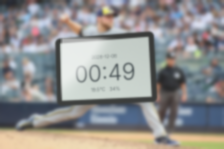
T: 0 h 49 min
